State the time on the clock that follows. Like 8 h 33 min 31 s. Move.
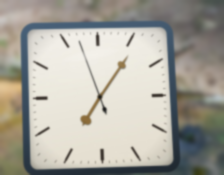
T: 7 h 05 min 57 s
